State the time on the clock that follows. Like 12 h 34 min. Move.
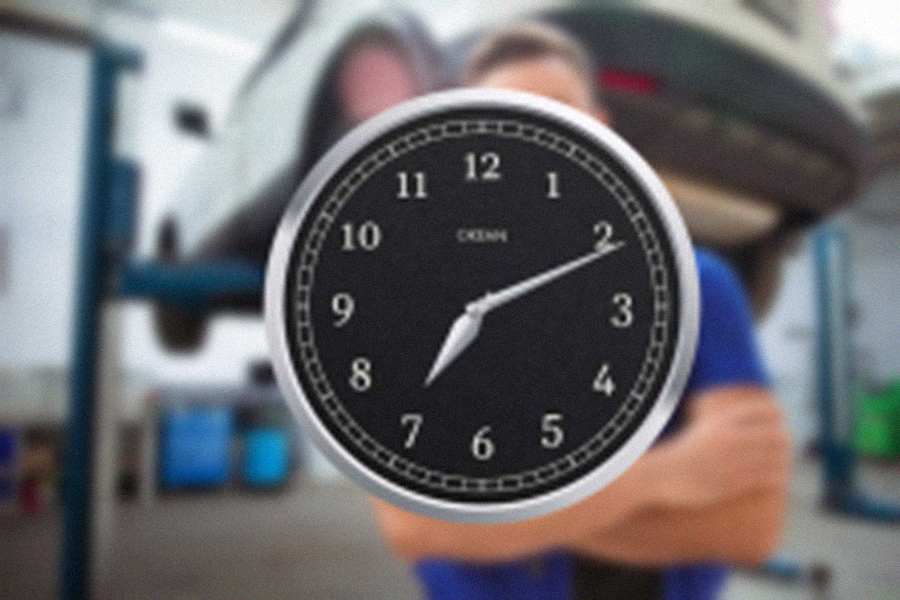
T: 7 h 11 min
